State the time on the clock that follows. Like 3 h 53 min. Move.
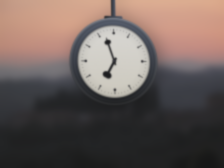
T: 6 h 57 min
